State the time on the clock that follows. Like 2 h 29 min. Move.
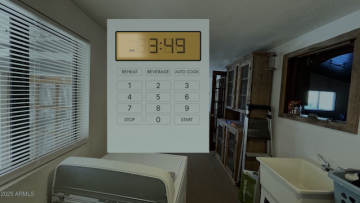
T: 3 h 49 min
